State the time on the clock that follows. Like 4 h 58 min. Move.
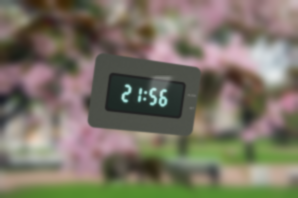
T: 21 h 56 min
